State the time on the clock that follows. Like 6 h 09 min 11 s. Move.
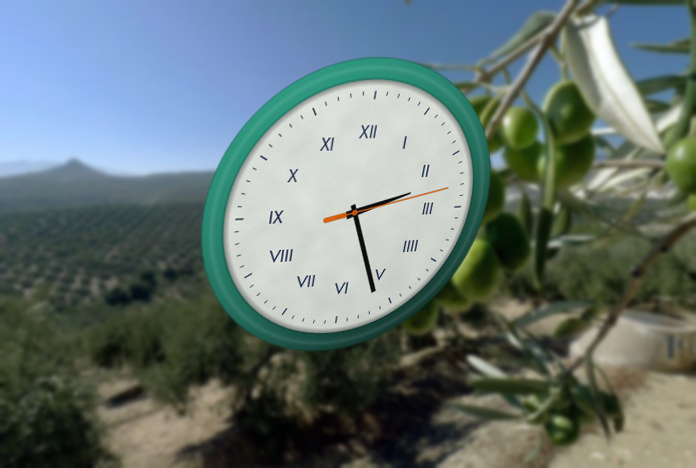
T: 2 h 26 min 13 s
